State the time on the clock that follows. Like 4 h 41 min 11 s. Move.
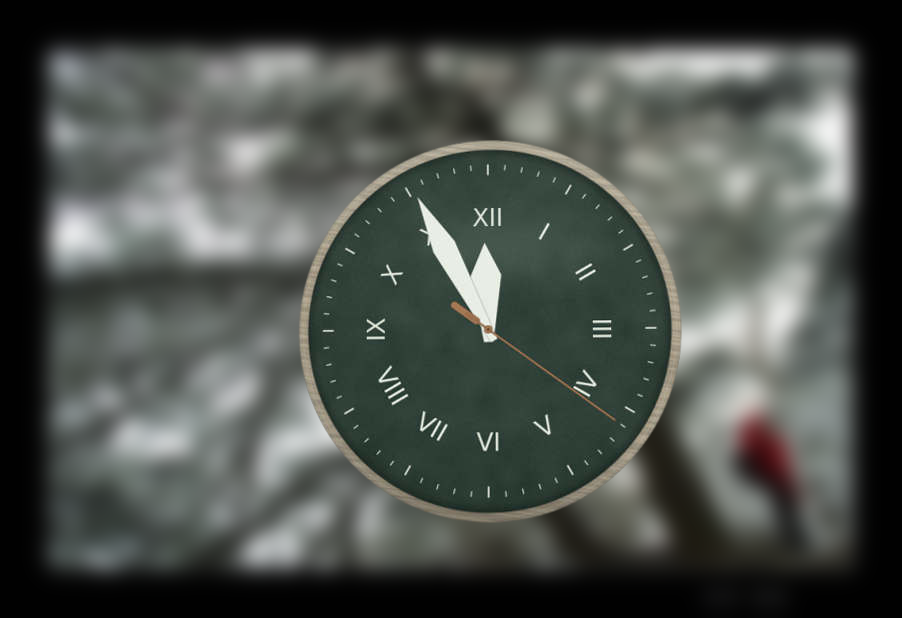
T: 11 h 55 min 21 s
